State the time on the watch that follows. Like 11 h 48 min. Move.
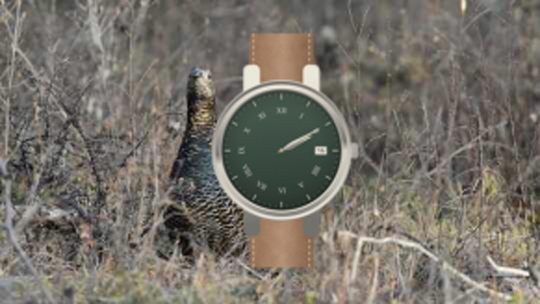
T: 2 h 10 min
